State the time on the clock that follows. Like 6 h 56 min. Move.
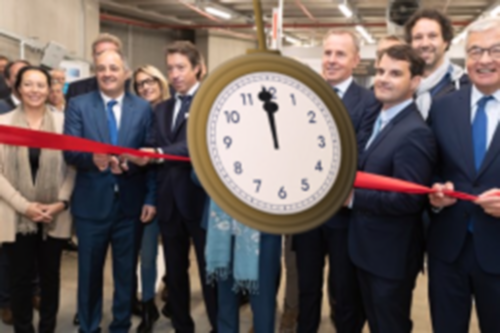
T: 11 h 59 min
